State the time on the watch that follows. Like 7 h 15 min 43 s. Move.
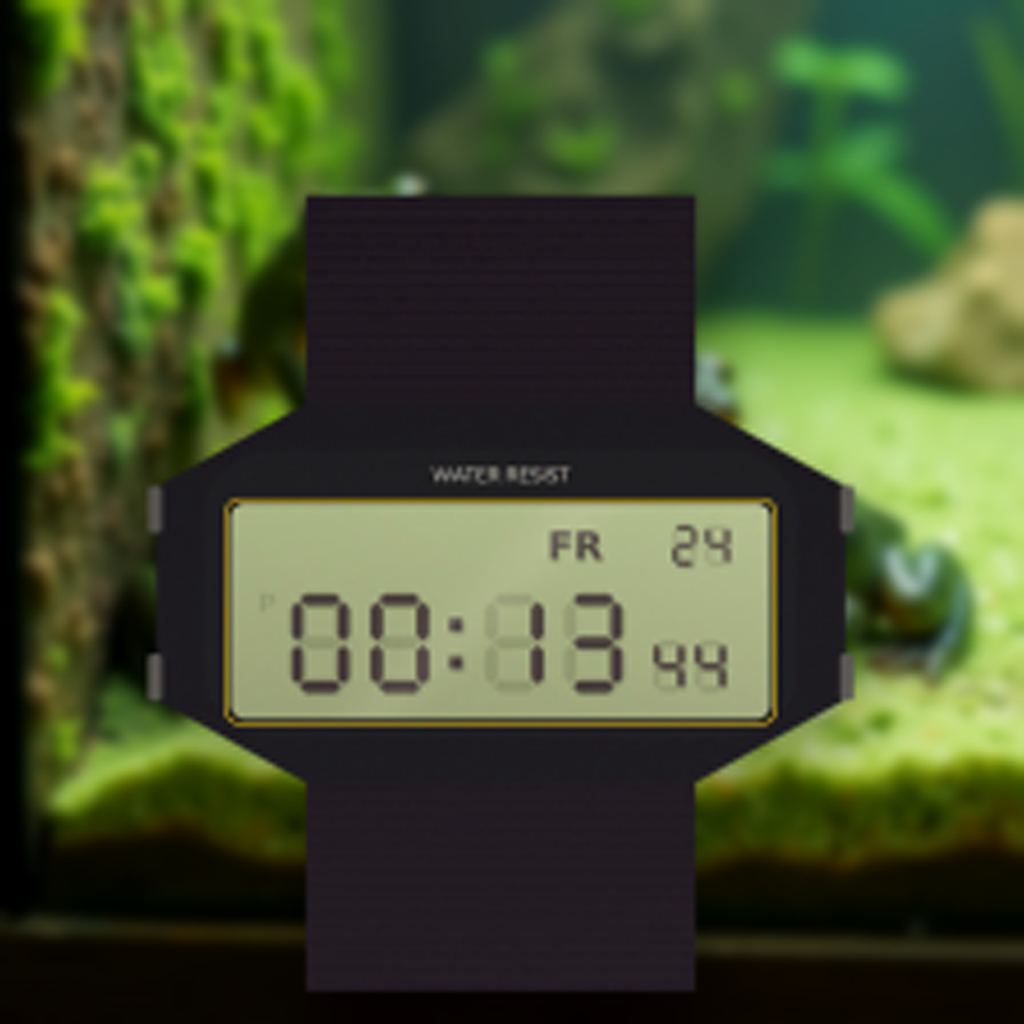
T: 0 h 13 min 44 s
